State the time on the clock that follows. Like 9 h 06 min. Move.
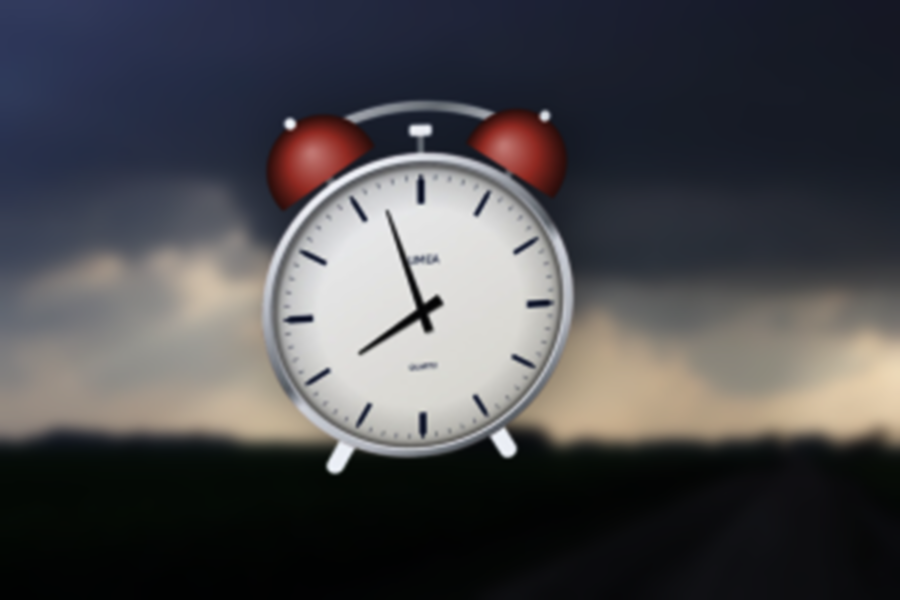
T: 7 h 57 min
